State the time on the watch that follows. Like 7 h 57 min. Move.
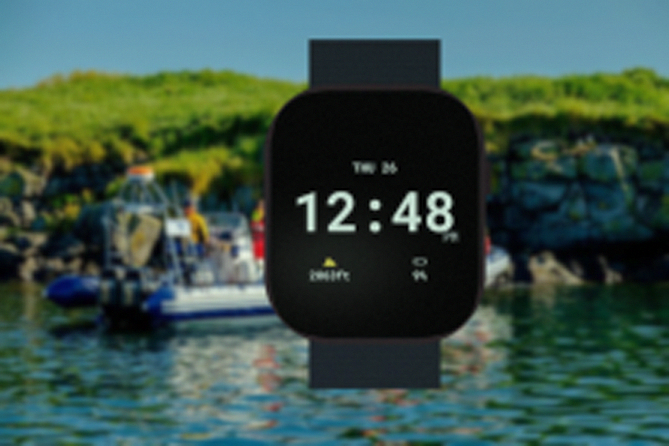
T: 12 h 48 min
